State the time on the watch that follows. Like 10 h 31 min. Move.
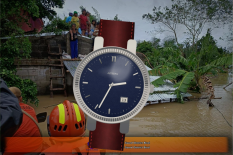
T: 2 h 34 min
